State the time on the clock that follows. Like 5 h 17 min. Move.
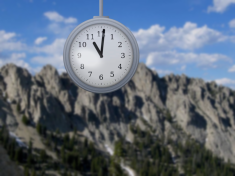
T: 11 h 01 min
